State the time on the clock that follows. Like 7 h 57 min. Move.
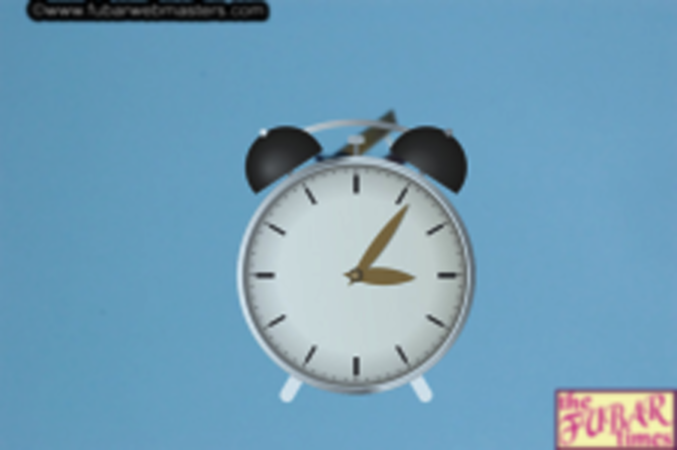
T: 3 h 06 min
